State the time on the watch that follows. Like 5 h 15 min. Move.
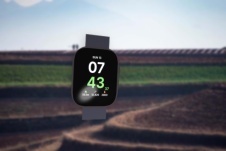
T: 7 h 43 min
